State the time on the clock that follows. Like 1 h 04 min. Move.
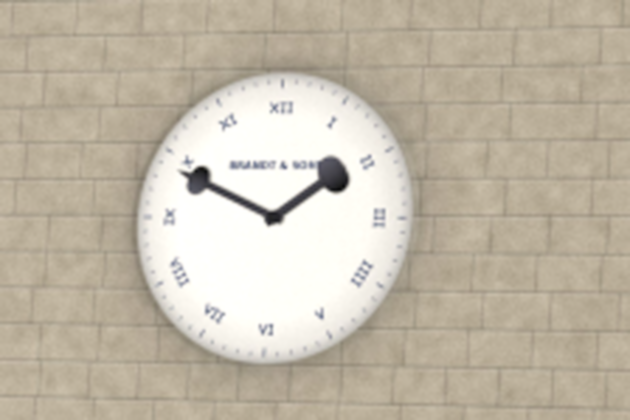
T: 1 h 49 min
